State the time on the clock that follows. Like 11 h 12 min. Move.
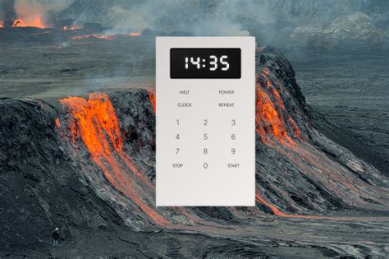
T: 14 h 35 min
